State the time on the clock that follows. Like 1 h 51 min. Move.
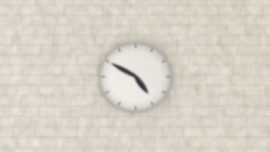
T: 4 h 50 min
